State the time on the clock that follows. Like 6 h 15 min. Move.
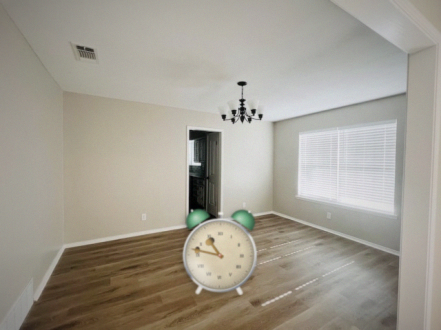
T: 10 h 47 min
